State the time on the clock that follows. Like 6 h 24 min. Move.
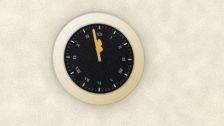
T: 11 h 58 min
